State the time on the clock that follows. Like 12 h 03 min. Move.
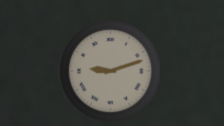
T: 9 h 12 min
